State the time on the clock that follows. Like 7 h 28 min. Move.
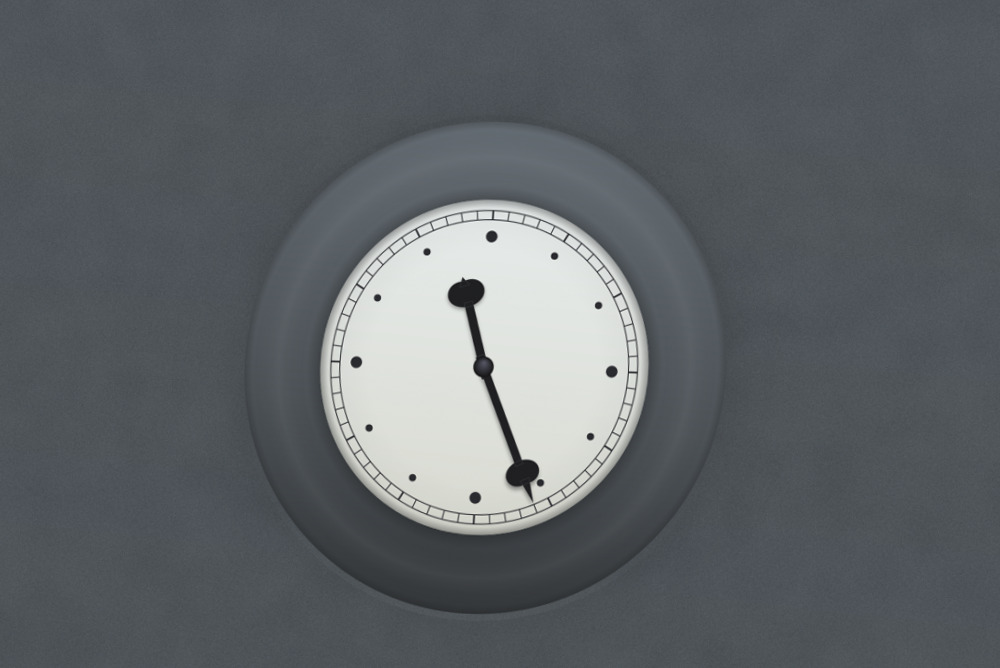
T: 11 h 26 min
